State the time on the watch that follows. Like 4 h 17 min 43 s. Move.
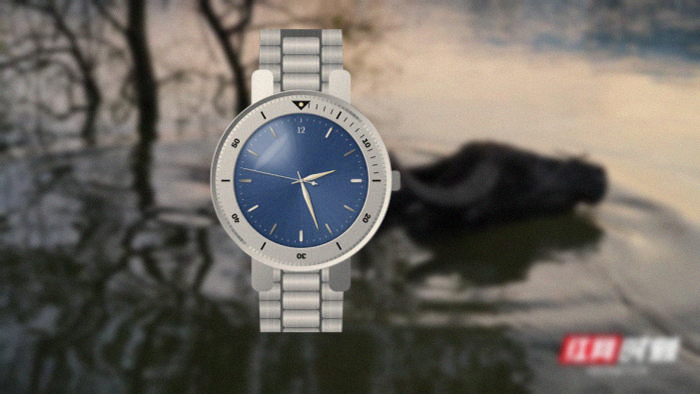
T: 2 h 26 min 47 s
